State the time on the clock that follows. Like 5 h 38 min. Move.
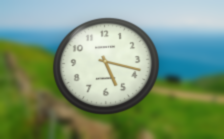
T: 5 h 18 min
